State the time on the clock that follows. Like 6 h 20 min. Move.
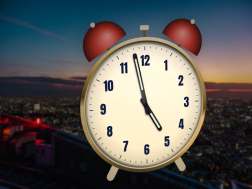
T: 4 h 58 min
